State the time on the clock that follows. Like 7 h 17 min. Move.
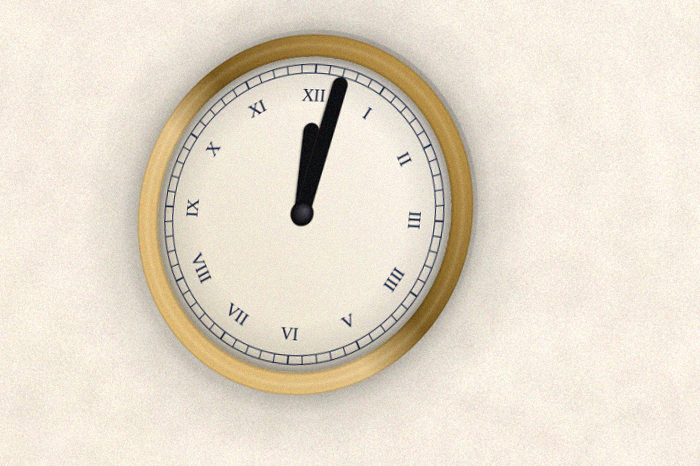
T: 12 h 02 min
